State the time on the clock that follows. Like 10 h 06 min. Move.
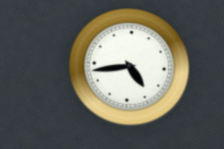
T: 4 h 43 min
